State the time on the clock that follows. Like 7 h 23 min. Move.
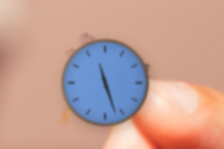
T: 11 h 27 min
